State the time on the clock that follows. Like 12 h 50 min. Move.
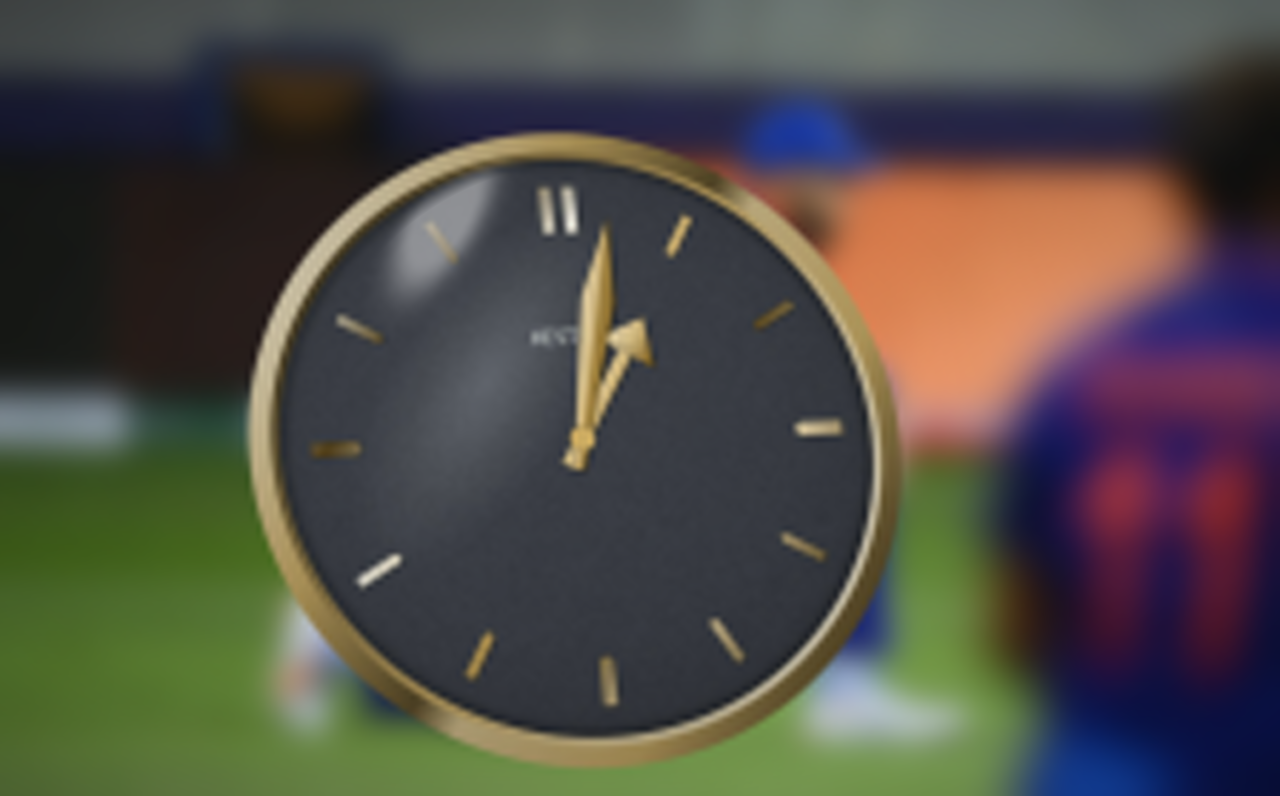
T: 1 h 02 min
